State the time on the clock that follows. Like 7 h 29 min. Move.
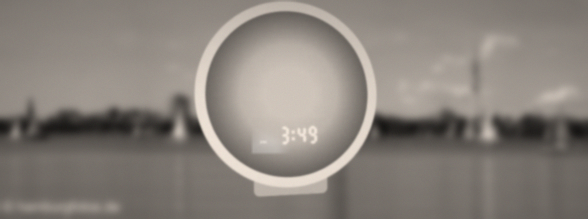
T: 3 h 49 min
